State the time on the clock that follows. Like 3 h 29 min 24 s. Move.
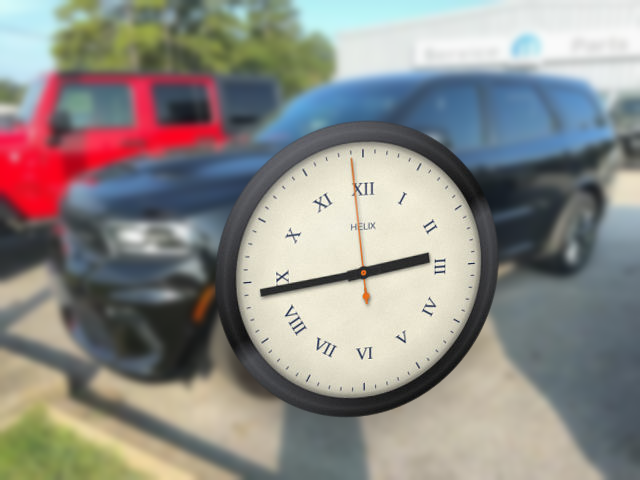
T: 2 h 43 min 59 s
